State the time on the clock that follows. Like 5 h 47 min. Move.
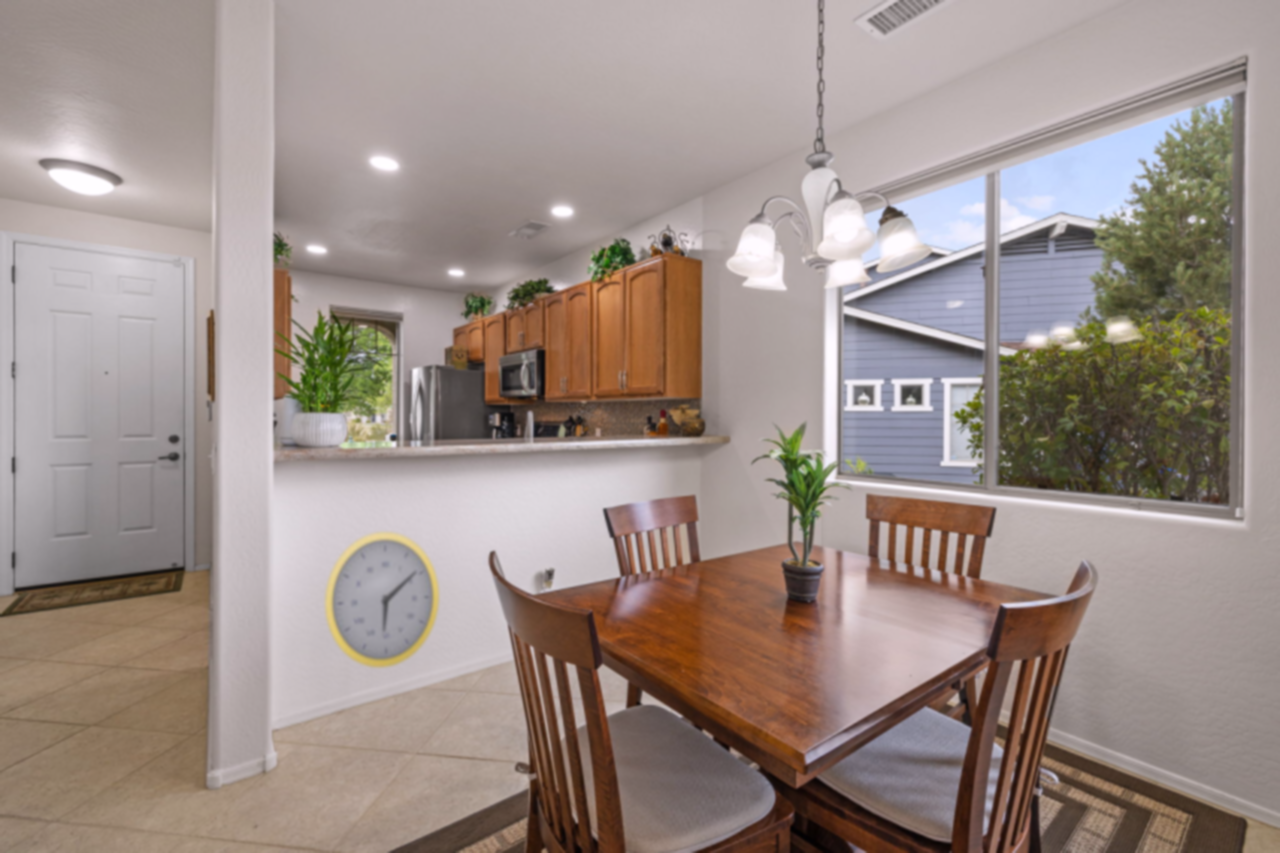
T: 6 h 09 min
